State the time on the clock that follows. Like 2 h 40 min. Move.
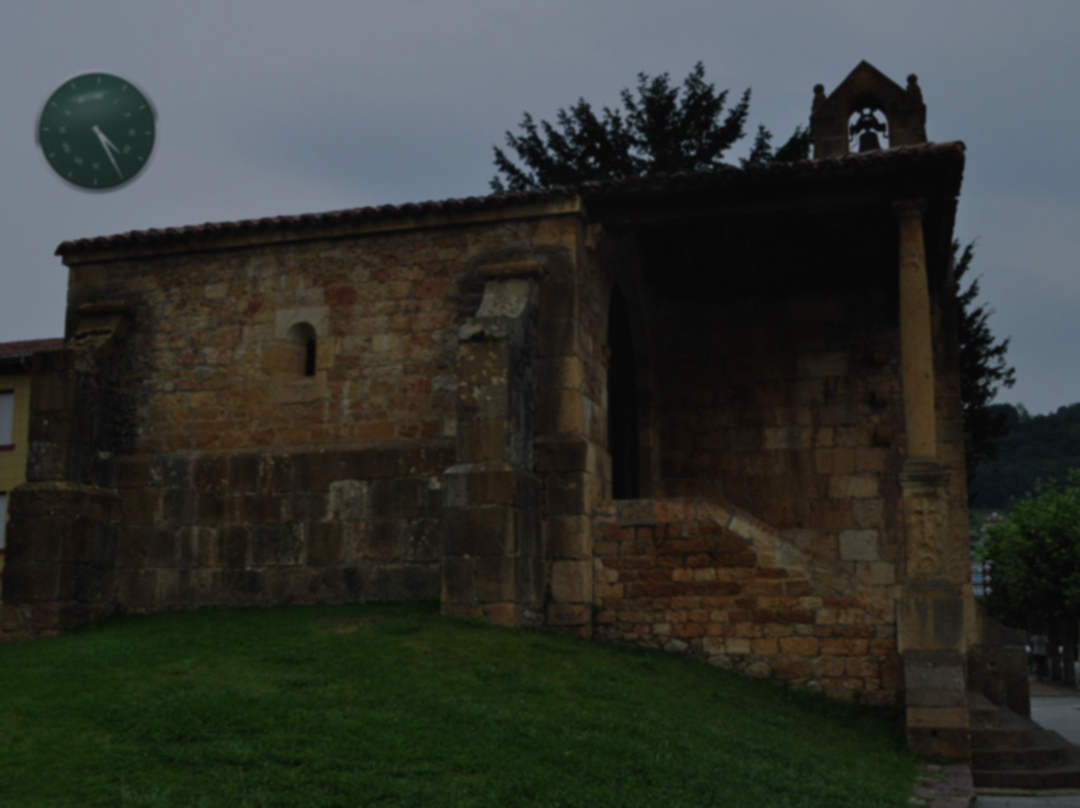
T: 4 h 25 min
